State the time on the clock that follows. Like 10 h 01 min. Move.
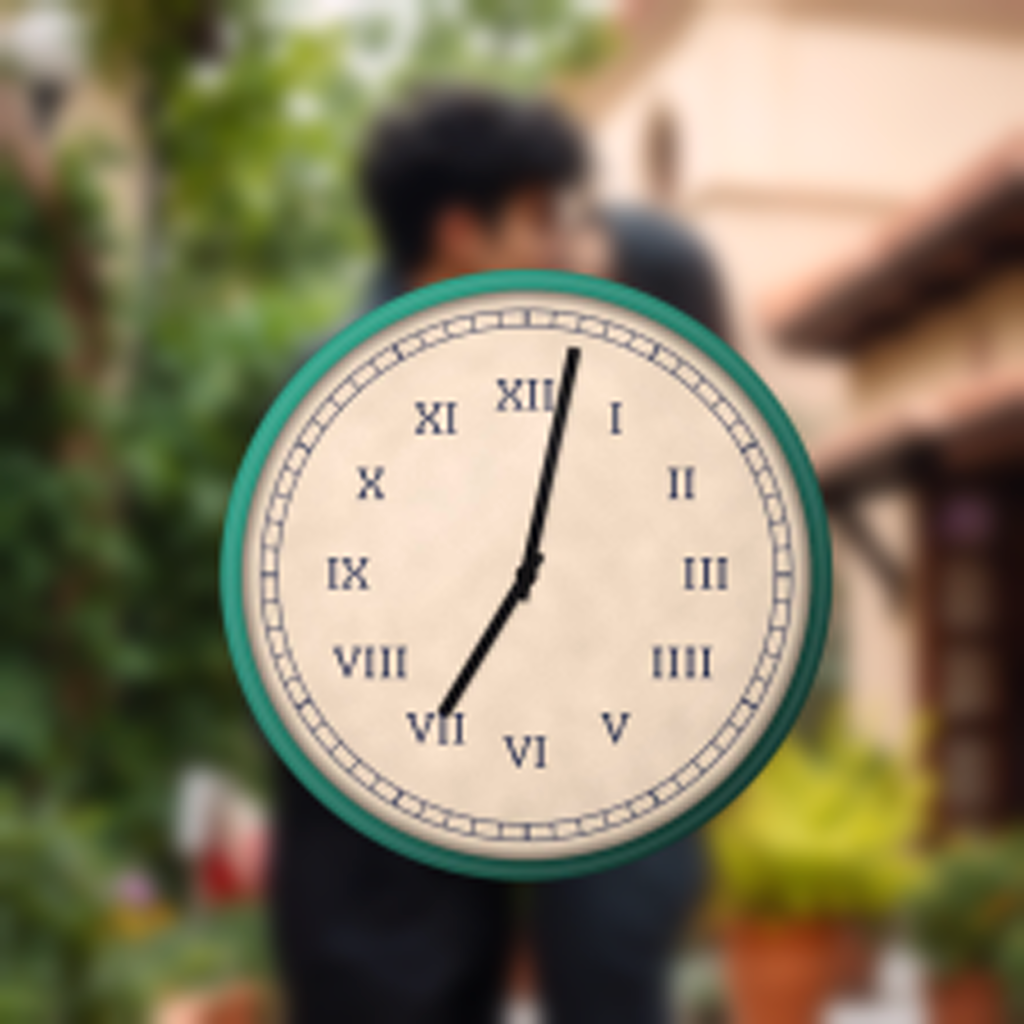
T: 7 h 02 min
